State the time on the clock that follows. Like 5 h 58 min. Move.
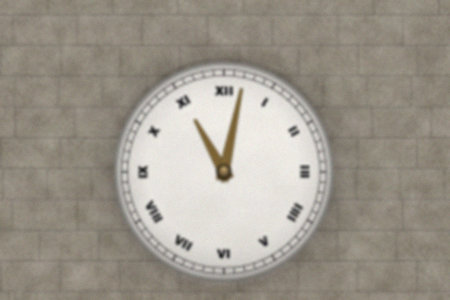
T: 11 h 02 min
